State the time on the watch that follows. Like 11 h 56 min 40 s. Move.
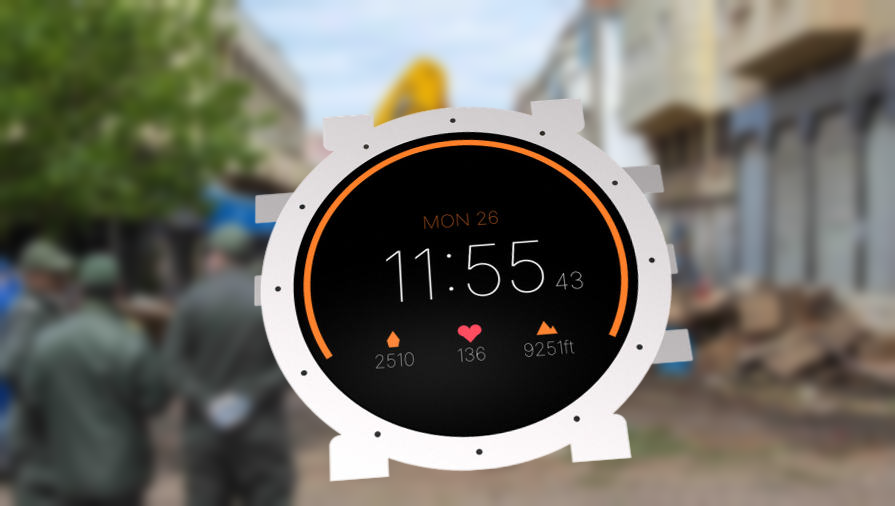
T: 11 h 55 min 43 s
